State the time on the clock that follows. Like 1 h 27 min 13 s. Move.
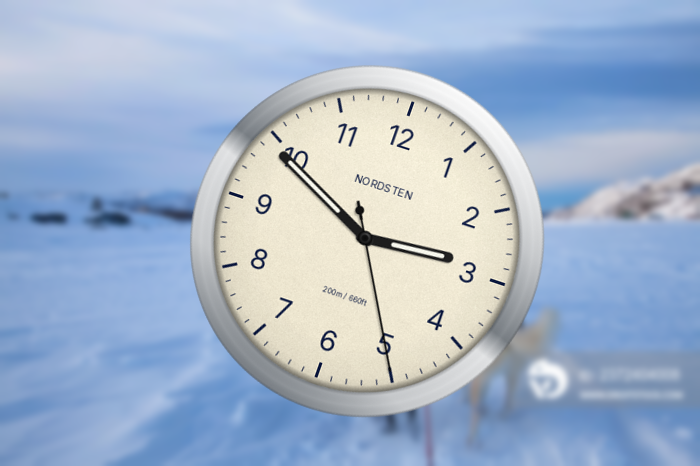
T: 2 h 49 min 25 s
